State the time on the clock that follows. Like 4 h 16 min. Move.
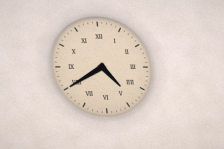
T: 4 h 40 min
